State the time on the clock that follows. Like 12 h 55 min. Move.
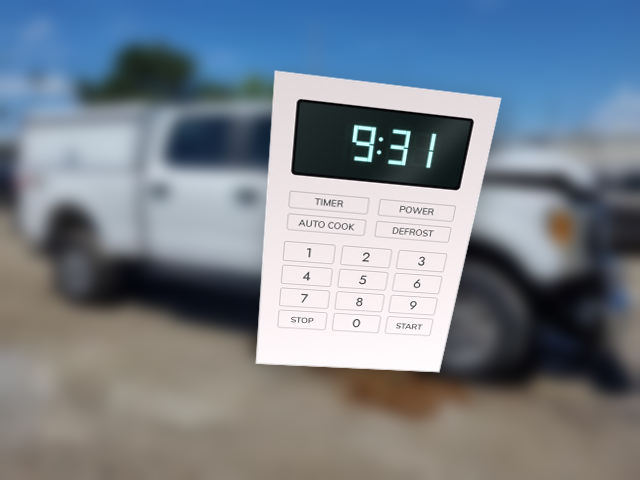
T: 9 h 31 min
